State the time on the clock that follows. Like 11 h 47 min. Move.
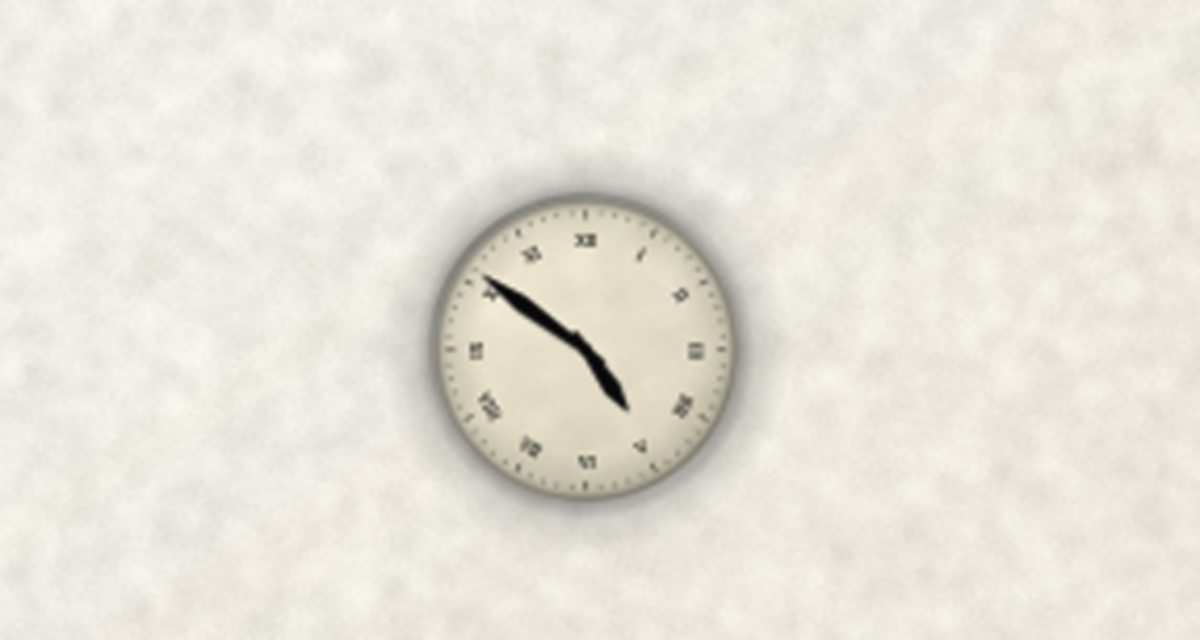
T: 4 h 51 min
